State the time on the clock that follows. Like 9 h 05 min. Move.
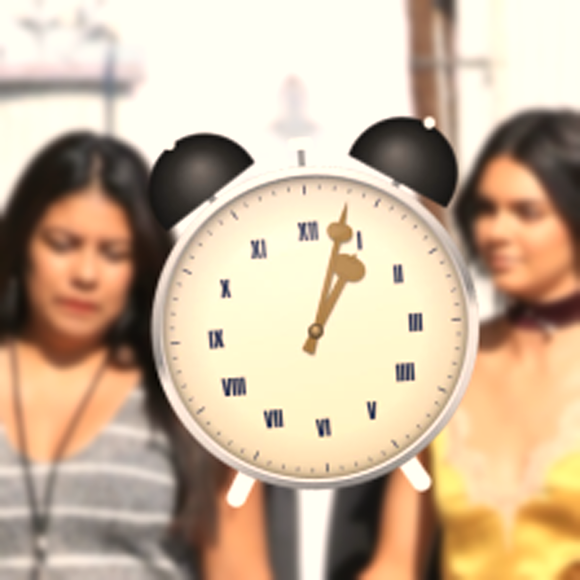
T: 1 h 03 min
